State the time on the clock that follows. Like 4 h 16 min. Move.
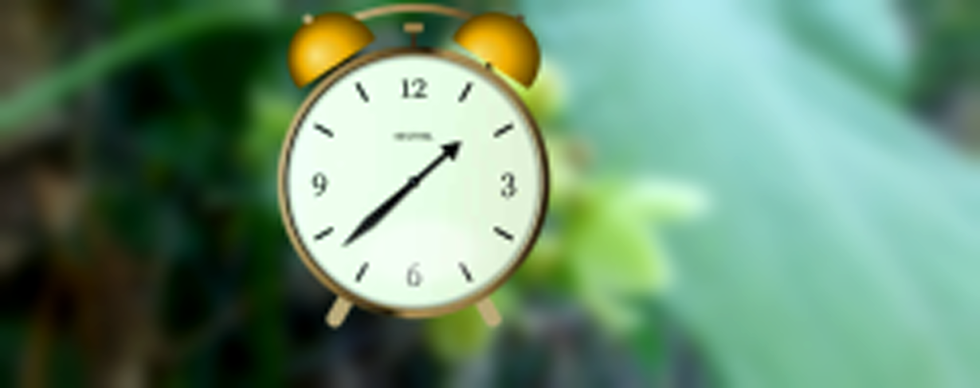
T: 1 h 38 min
